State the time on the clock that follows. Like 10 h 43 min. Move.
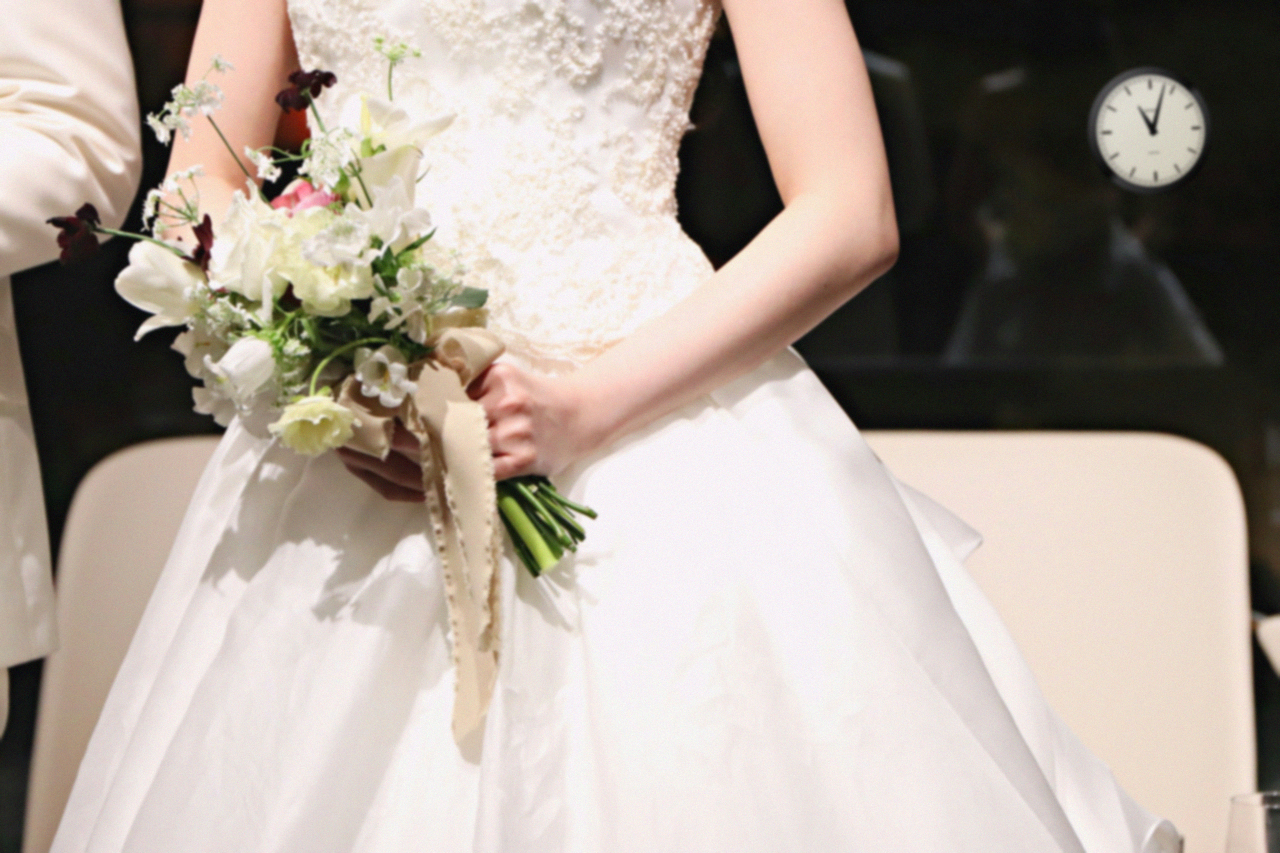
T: 11 h 03 min
